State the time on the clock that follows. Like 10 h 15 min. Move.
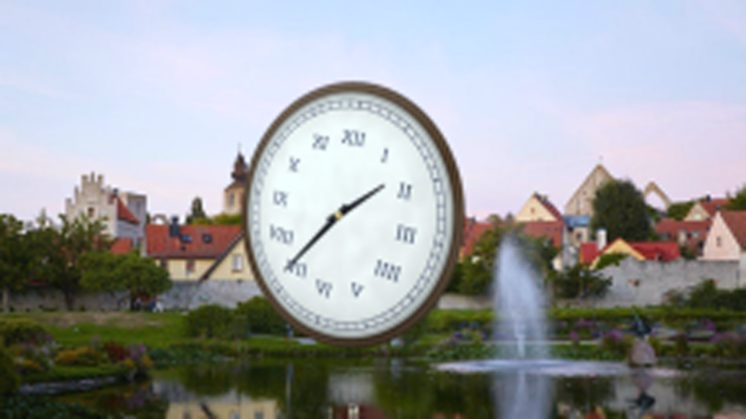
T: 1 h 36 min
